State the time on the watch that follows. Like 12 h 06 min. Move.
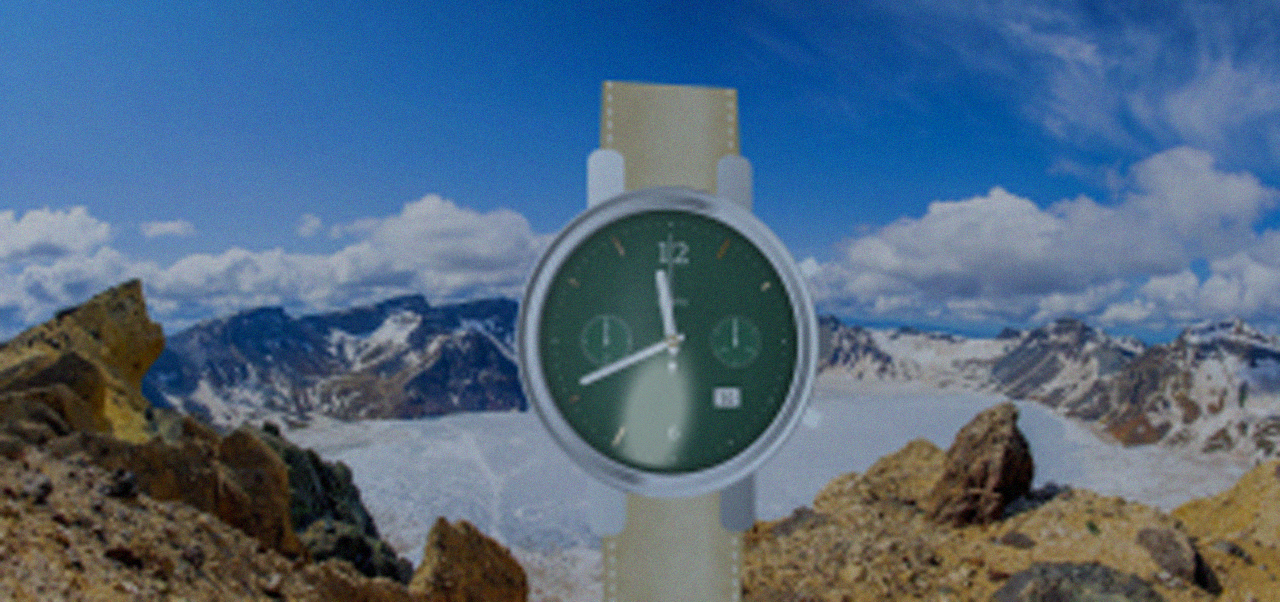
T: 11 h 41 min
